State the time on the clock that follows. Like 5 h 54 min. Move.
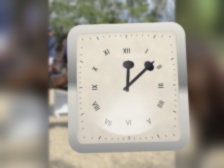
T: 12 h 08 min
